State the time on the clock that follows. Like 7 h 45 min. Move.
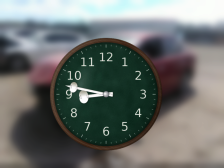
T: 8 h 47 min
